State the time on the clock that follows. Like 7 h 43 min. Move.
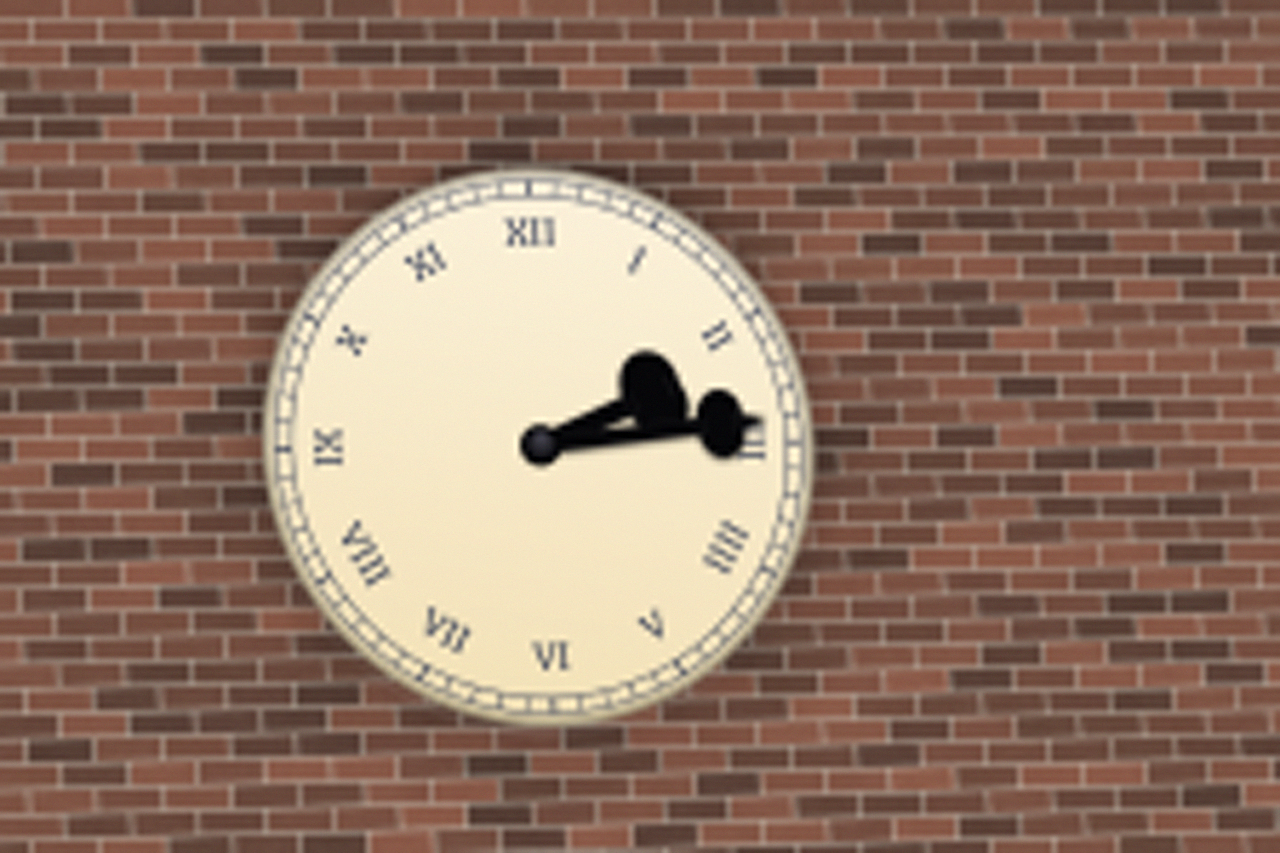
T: 2 h 14 min
